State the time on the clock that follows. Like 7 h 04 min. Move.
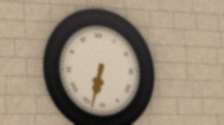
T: 6 h 33 min
